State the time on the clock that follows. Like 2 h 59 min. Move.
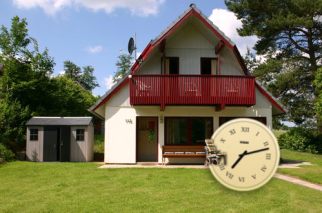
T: 7 h 12 min
